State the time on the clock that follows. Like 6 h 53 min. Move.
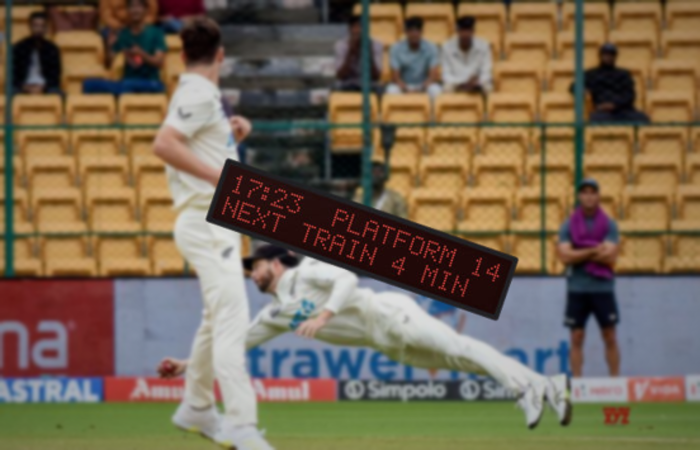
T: 17 h 23 min
